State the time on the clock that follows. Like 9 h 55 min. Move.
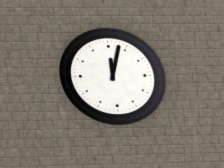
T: 12 h 03 min
